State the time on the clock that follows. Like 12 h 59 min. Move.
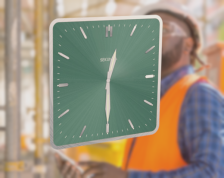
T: 12 h 30 min
